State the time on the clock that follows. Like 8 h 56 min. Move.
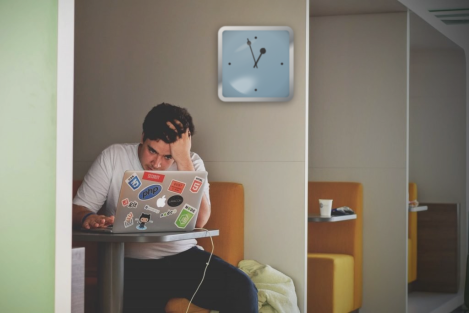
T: 12 h 57 min
